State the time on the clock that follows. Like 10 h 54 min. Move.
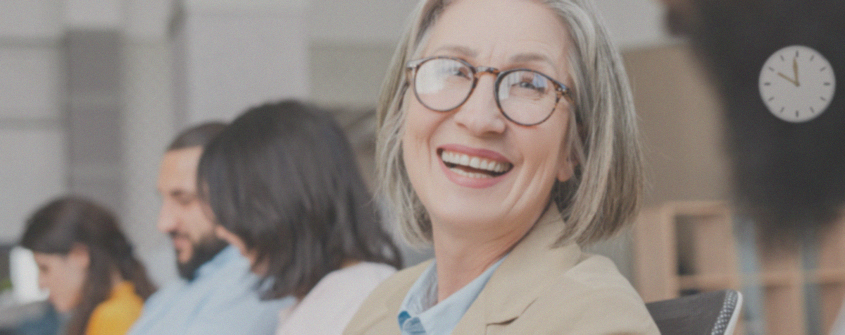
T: 9 h 59 min
